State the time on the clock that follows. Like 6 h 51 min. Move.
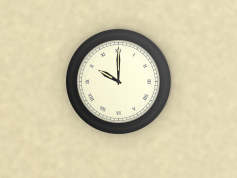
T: 10 h 00 min
